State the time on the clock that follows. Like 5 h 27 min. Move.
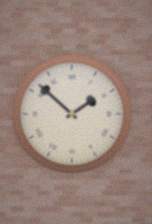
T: 1 h 52 min
